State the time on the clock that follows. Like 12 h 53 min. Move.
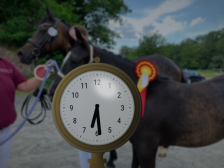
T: 6 h 29 min
